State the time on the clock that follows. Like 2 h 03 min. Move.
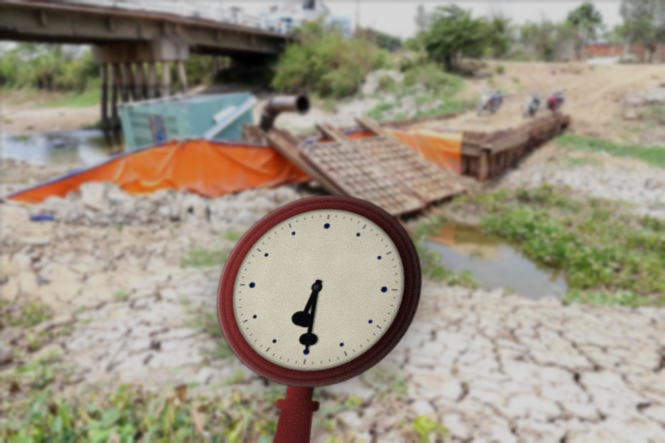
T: 6 h 30 min
